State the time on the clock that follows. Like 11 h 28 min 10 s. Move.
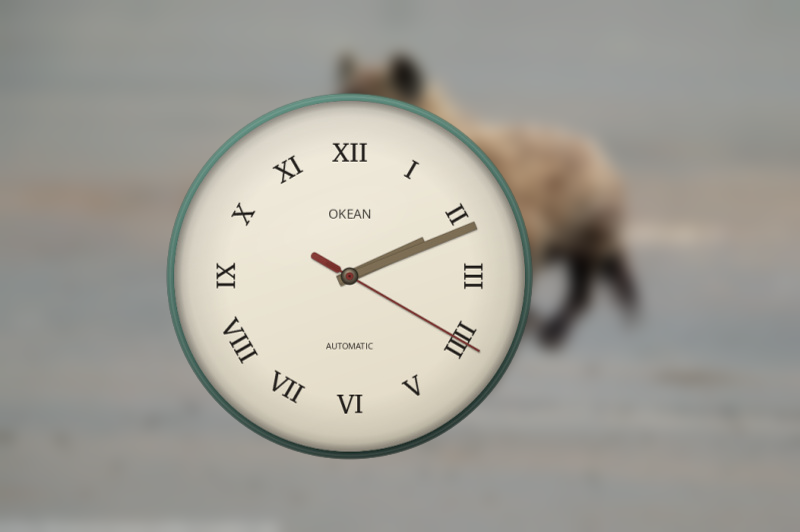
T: 2 h 11 min 20 s
